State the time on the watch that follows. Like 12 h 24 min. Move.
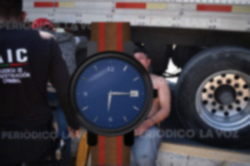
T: 6 h 15 min
